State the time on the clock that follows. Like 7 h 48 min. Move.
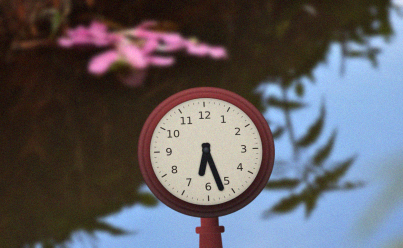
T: 6 h 27 min
